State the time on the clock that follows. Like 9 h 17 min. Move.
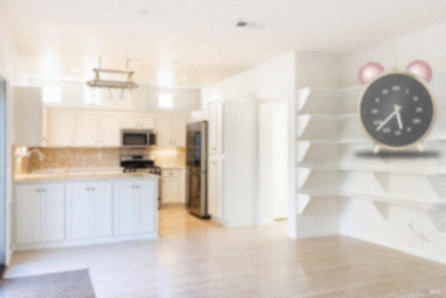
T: 5 h 38 min
